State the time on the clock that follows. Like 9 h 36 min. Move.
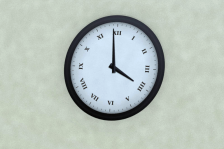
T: 3 h 59 min
